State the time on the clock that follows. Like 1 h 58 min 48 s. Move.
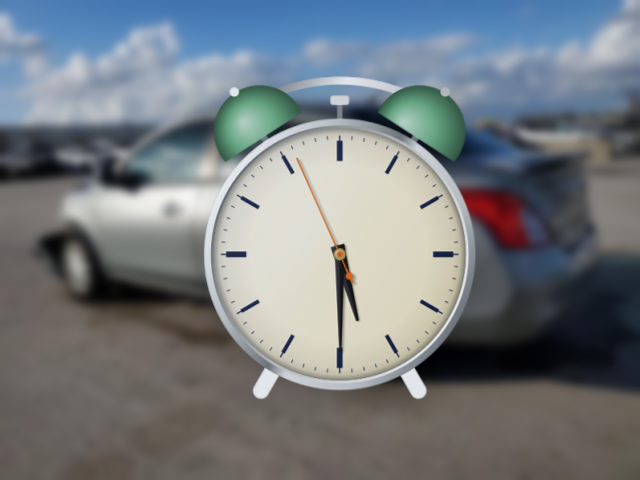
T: 5 h 29 min 56 s
